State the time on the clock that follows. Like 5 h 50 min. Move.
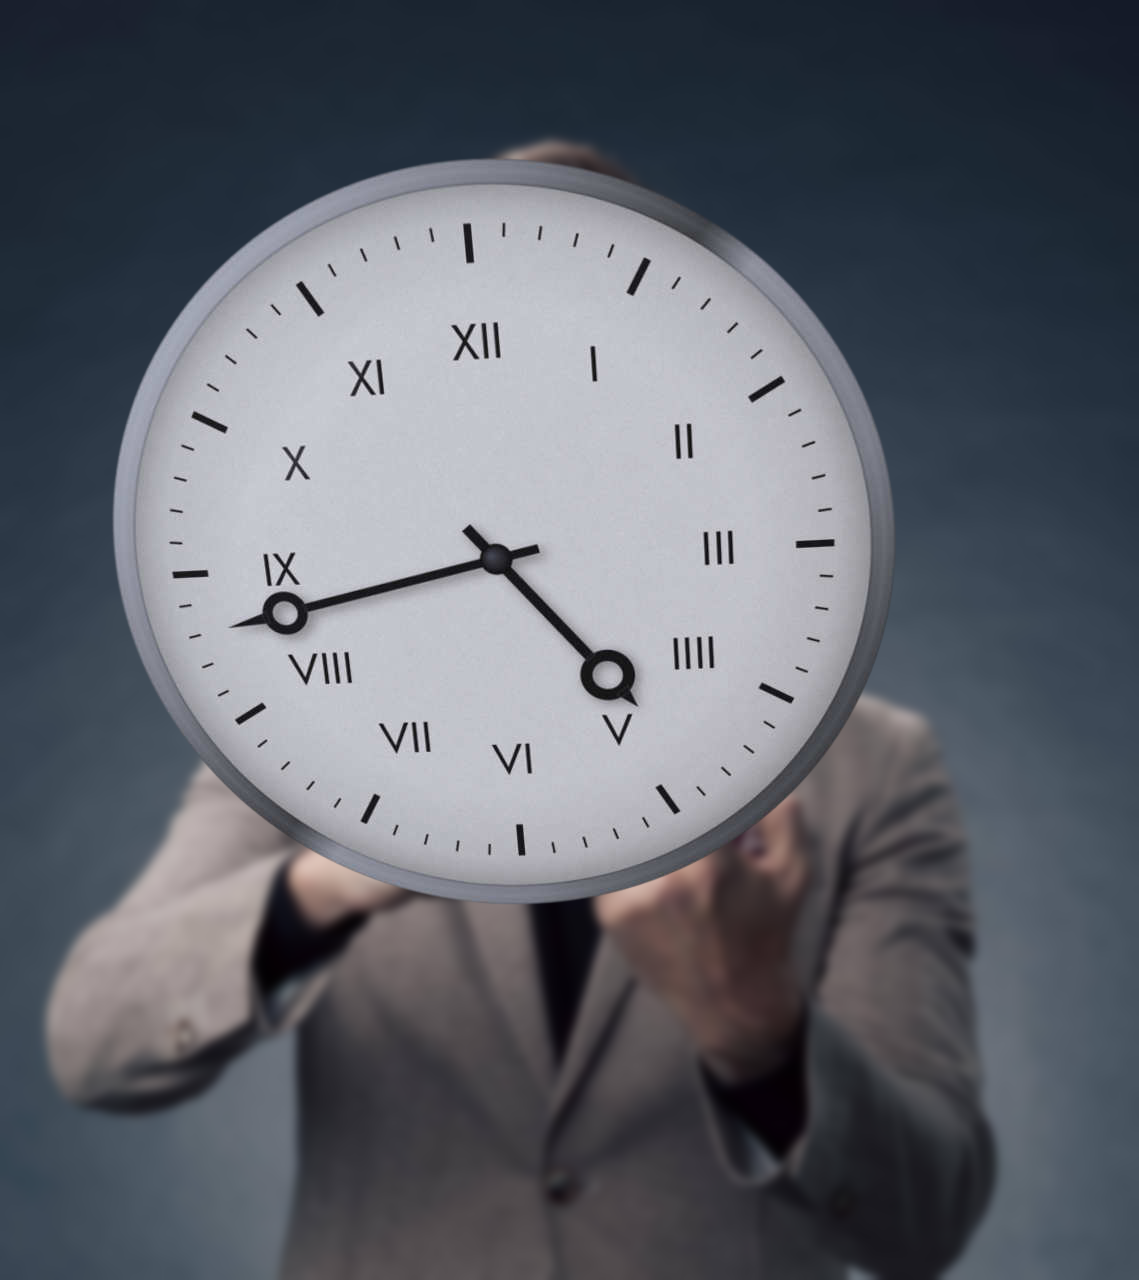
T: 4 h 43 min
